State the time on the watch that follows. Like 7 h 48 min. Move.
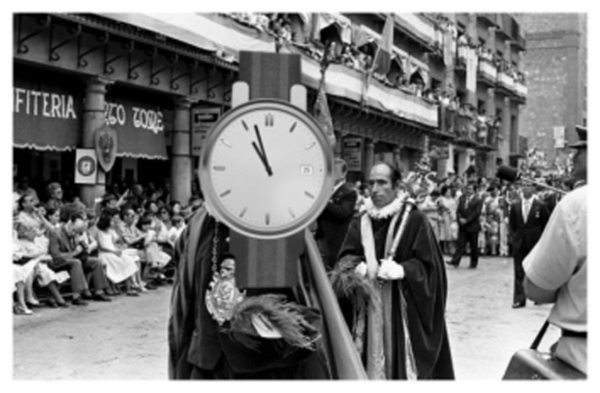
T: 10 h 57 min
